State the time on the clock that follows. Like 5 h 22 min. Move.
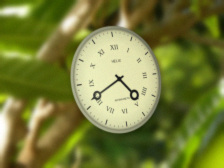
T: 4 h 41 min
